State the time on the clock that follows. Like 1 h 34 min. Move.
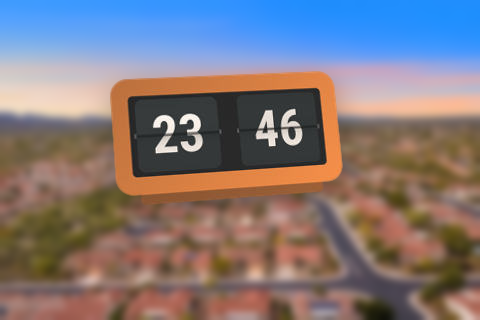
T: 23 h 46 min
